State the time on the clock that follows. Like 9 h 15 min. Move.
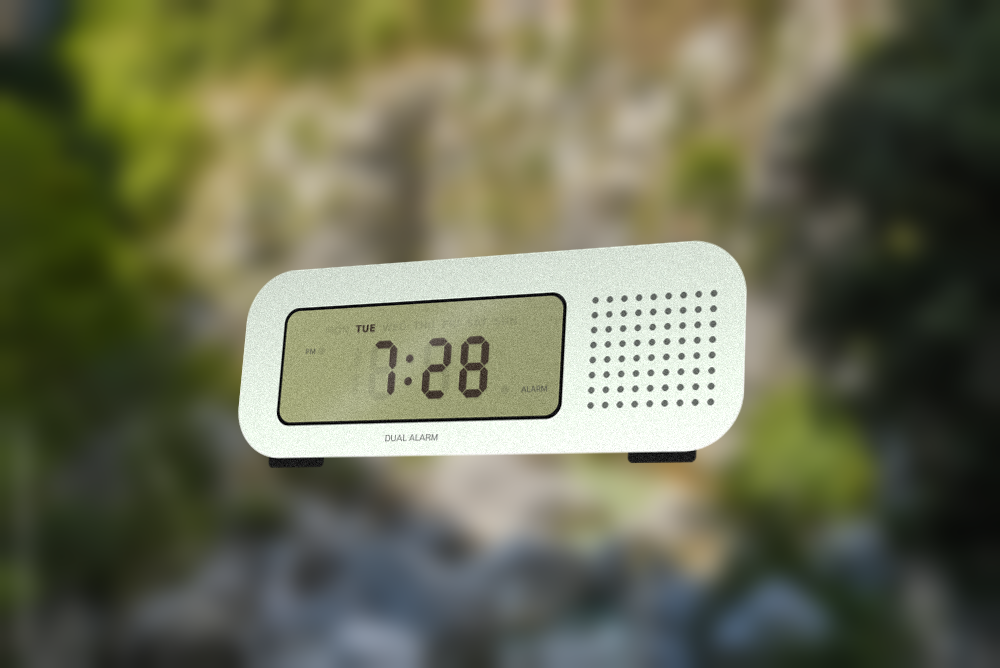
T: 7 h 28 min
